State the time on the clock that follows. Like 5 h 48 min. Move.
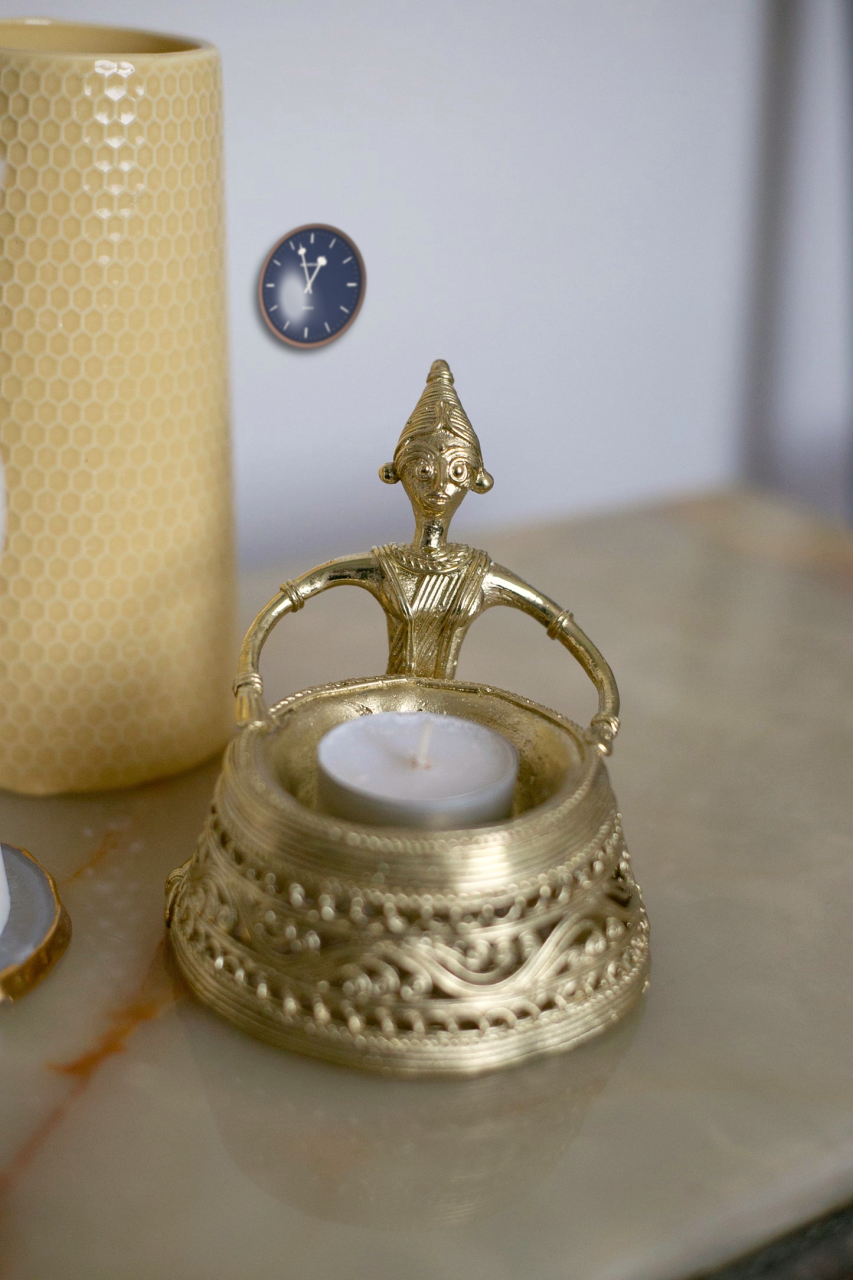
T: 12 h 57 min
